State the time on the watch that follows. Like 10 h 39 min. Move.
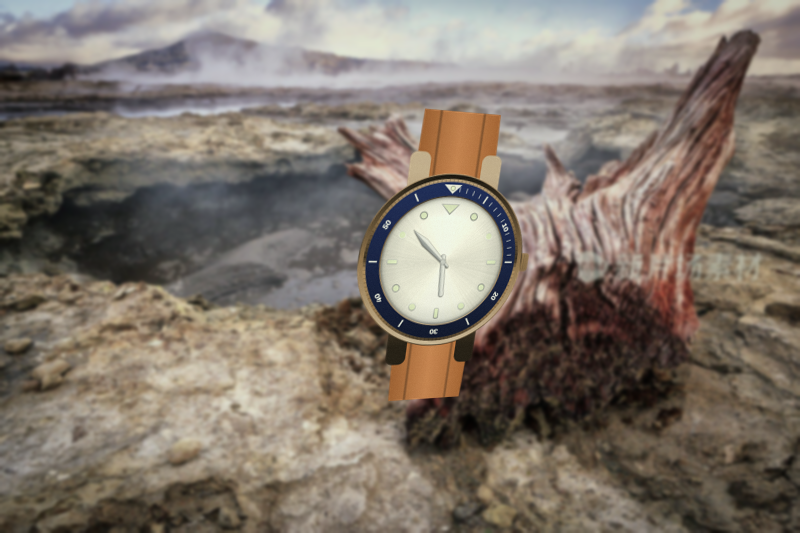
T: 5 h 52 min
